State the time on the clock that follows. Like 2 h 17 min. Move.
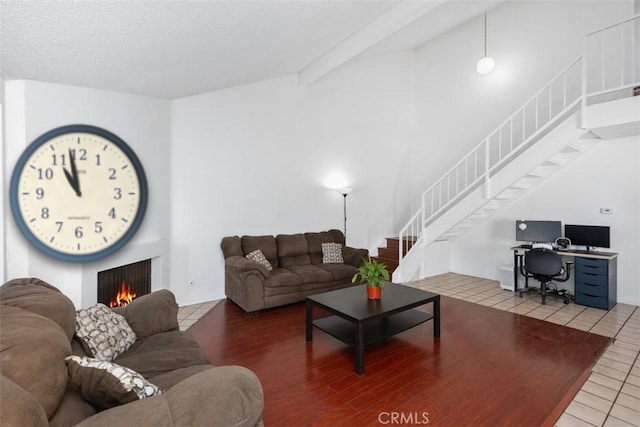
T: 10 h 58 min
